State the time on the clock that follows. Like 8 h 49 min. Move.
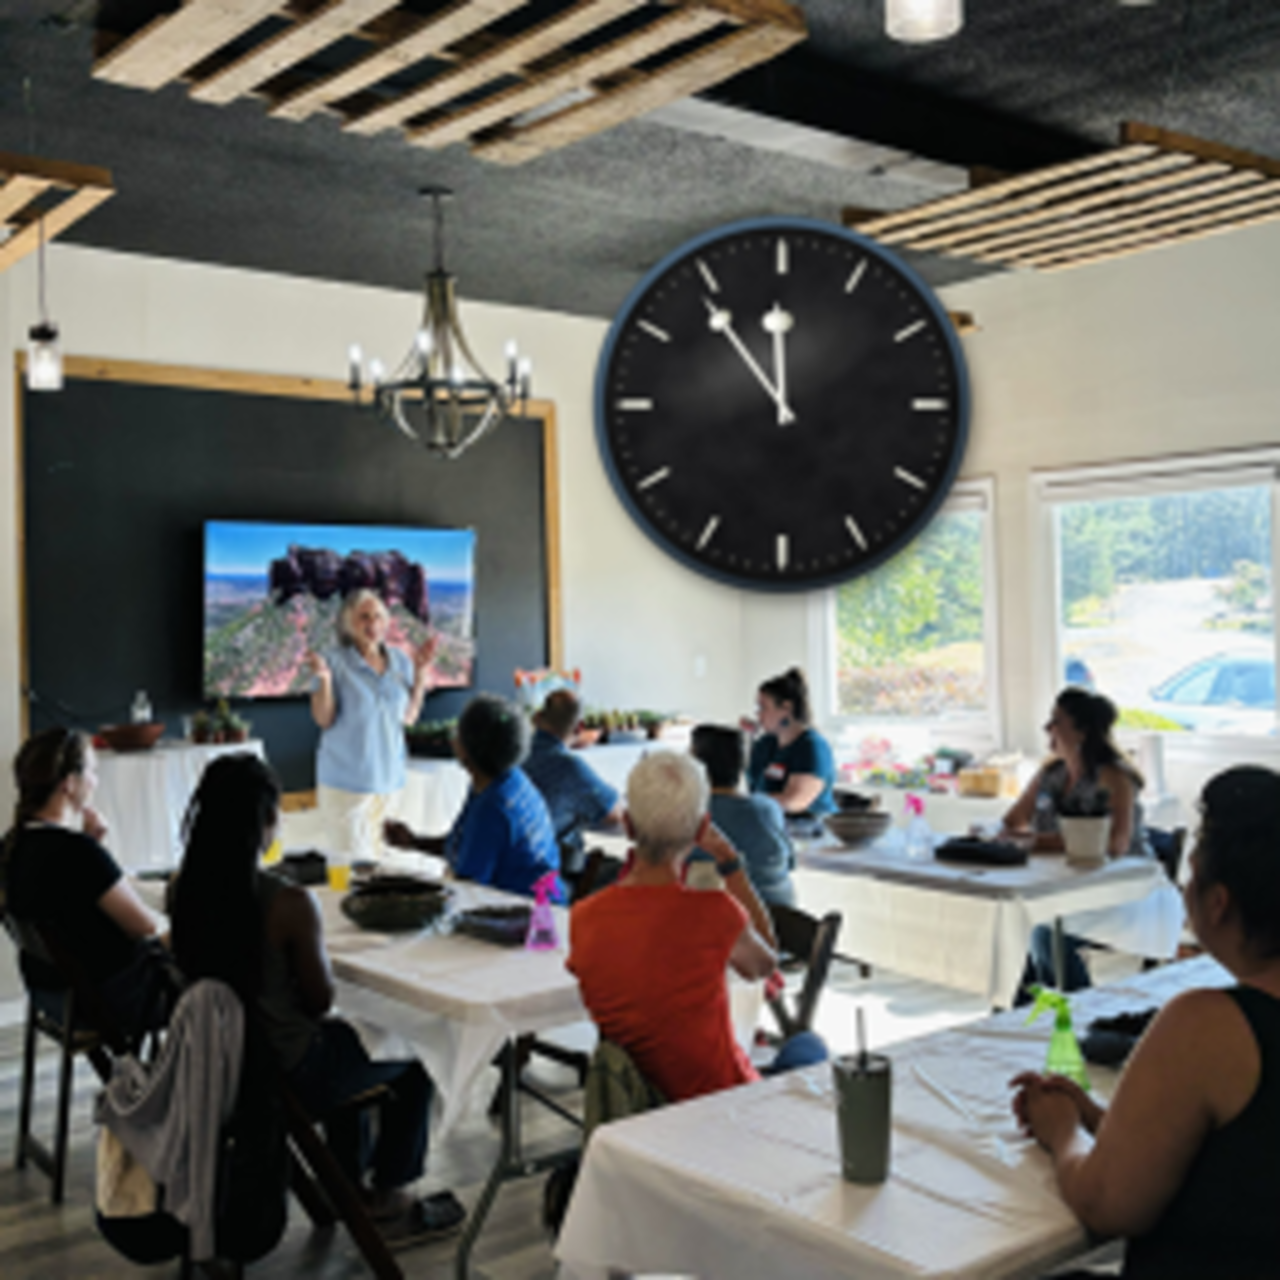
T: 11 h 54 min
